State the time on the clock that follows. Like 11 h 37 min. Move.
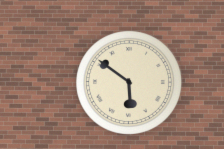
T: 5 h 51 min
